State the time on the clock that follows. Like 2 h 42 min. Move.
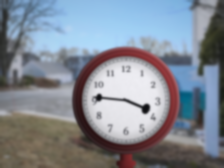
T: 3 h 46 min
